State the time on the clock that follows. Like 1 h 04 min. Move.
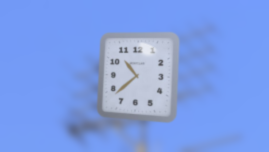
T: 10 h 38 min
